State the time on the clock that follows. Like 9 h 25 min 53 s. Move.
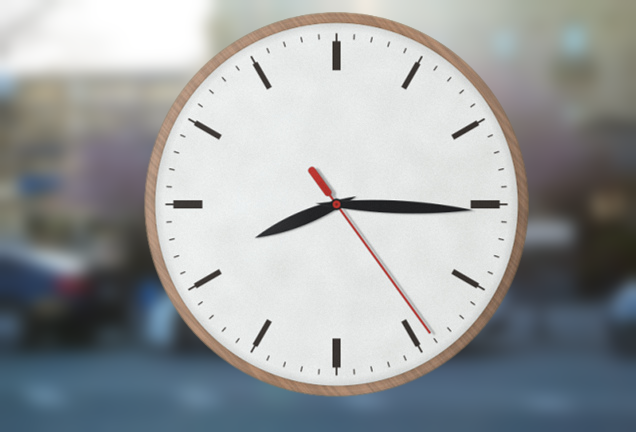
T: 8 h 15 min 24 s
